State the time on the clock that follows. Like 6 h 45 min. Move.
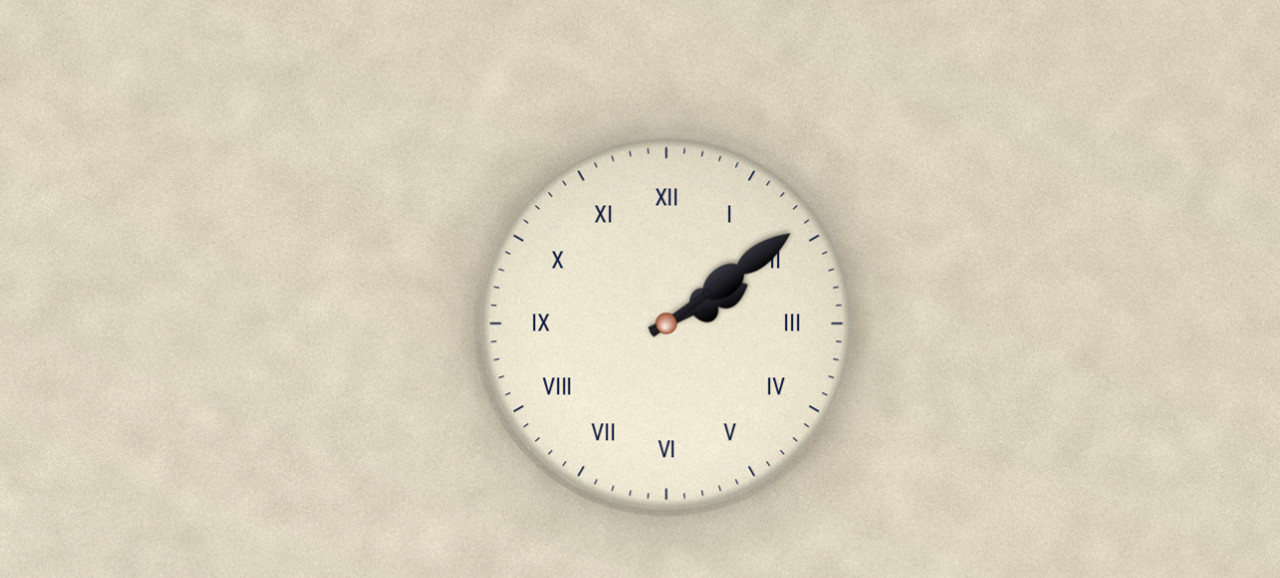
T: 2 h 09 min
